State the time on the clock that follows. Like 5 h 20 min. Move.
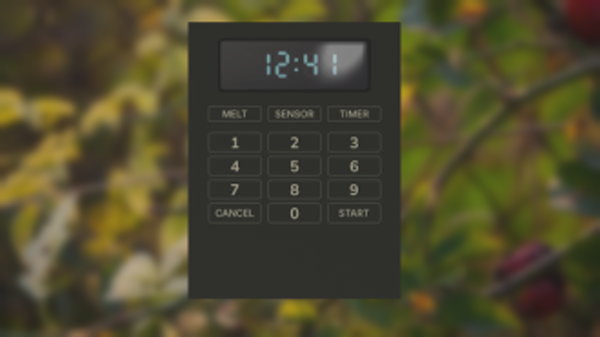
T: 12 h 41 min
